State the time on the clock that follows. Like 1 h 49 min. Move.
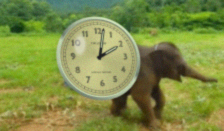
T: 2 h 02 min
